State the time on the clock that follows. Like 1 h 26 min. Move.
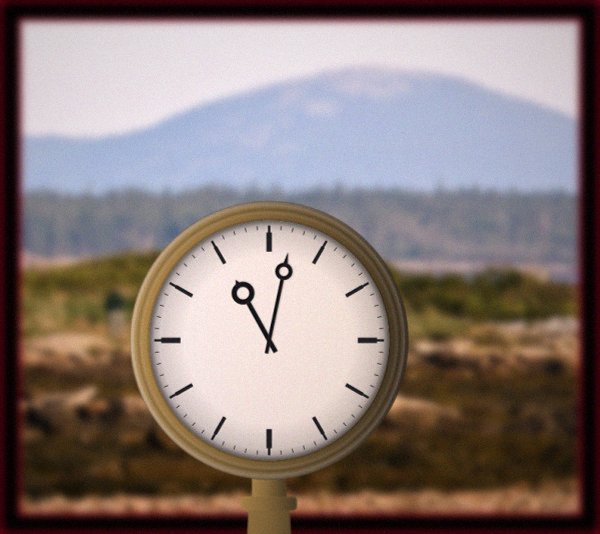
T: 11 h 02 min
